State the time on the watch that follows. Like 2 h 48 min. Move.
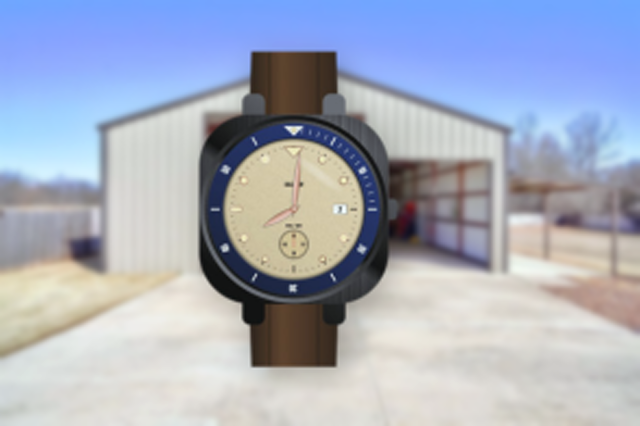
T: 8 h 01 min
